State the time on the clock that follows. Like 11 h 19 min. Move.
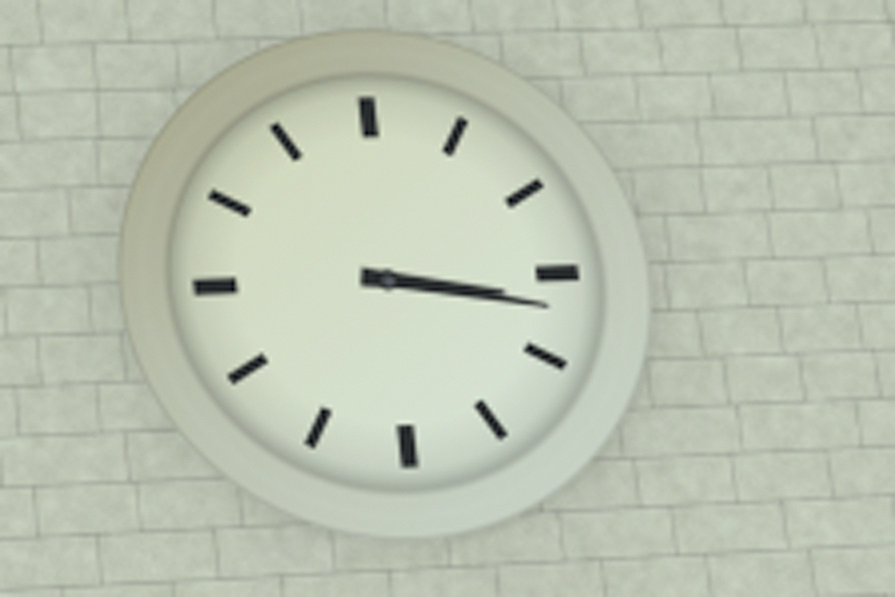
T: 3 h 17 min
